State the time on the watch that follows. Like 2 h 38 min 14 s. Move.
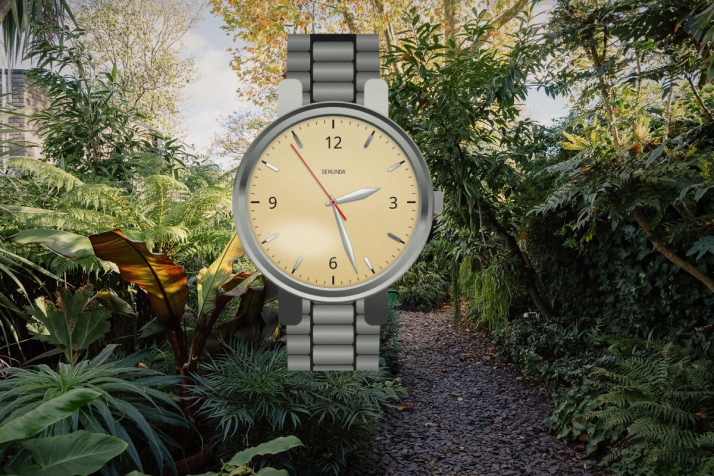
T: 2 h 26 min 54 s
